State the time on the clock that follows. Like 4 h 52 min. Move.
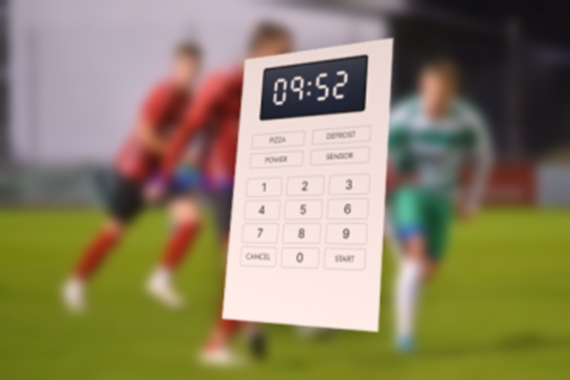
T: 9 h 52 min
